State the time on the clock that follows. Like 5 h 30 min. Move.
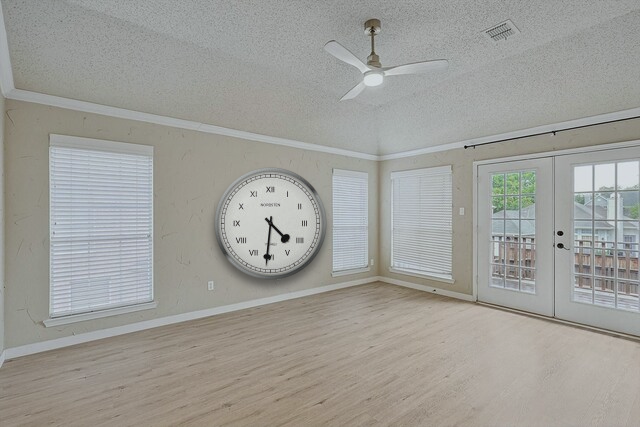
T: 4 h 31 min
